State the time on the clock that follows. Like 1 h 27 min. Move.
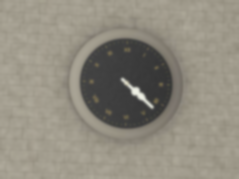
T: 4 h 22 min
